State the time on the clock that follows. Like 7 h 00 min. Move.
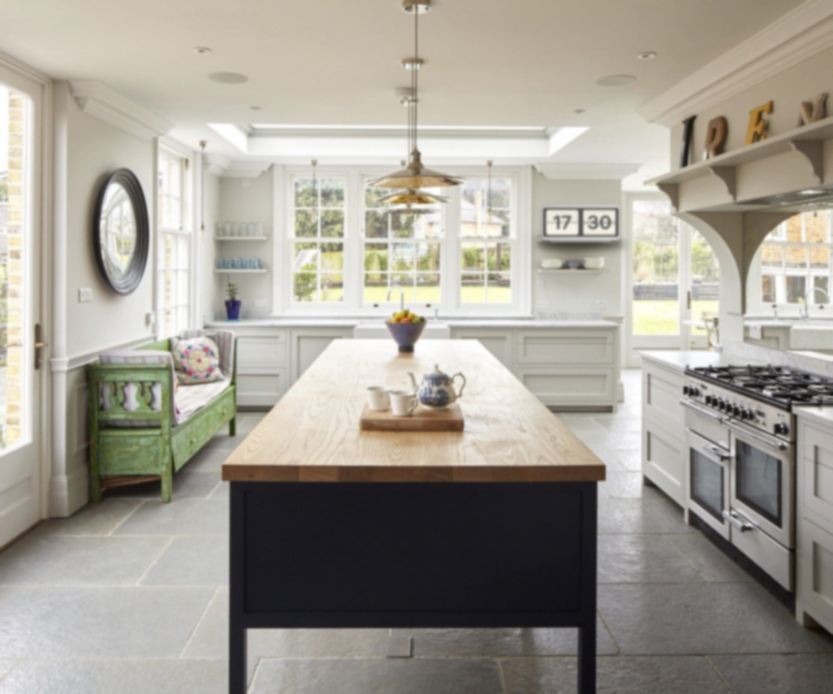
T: 17 h 30 min
